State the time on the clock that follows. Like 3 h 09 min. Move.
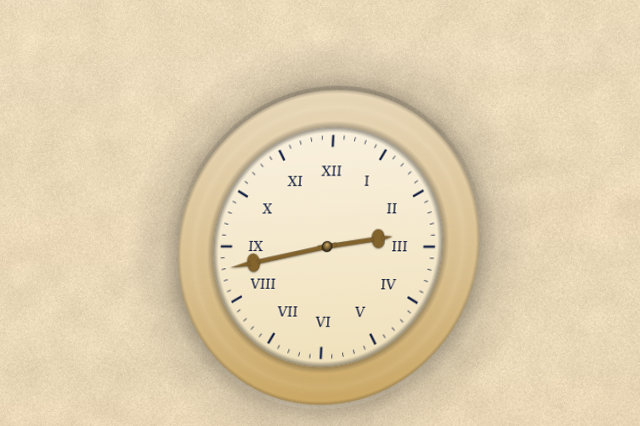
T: 2 h 43 min
